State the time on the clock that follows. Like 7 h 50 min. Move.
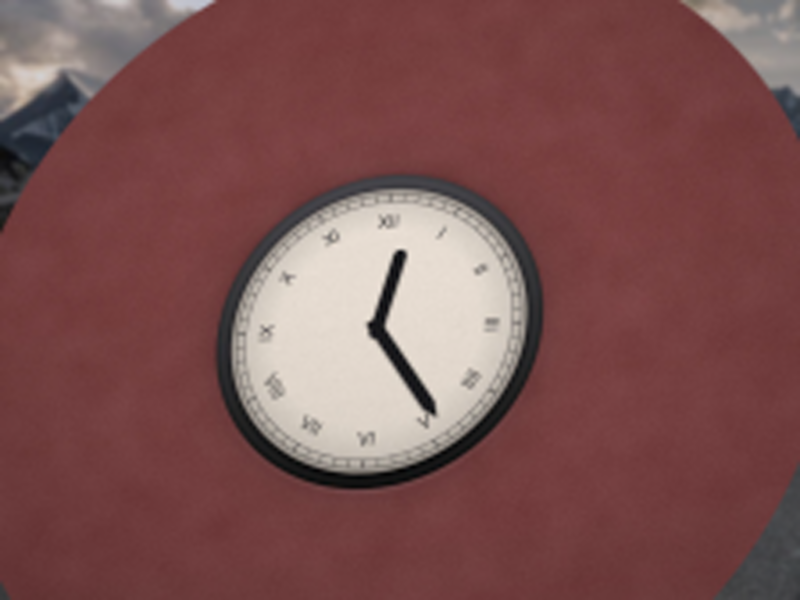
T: 12 h 24 min
